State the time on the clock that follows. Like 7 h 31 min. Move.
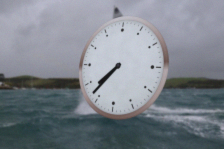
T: 7 h 37 min
